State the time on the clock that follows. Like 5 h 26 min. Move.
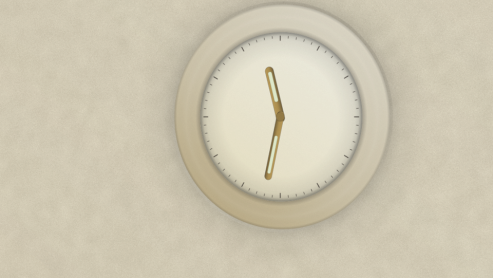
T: 11 h 32 min
